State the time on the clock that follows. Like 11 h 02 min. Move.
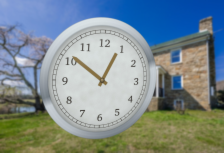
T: 12 h 51 min
